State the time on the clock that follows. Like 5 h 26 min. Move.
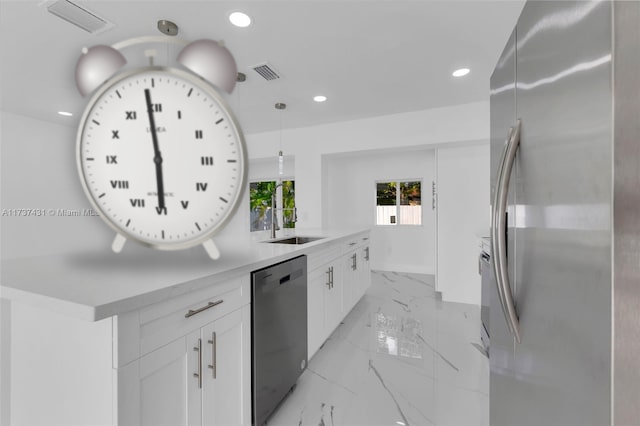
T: 5 h 59 min
